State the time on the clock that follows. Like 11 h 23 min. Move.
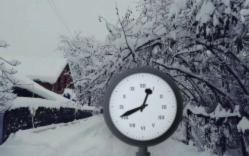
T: 12 h 41 min
